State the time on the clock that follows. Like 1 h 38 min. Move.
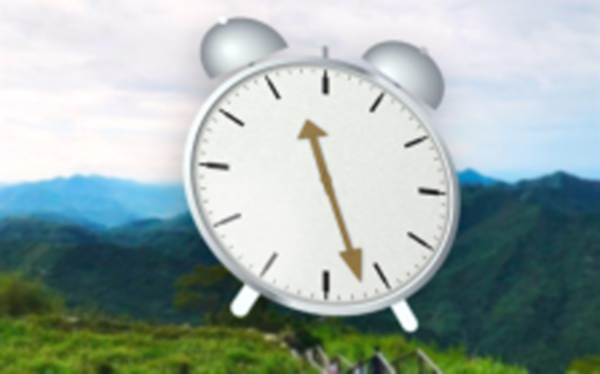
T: 11 h 27 min
